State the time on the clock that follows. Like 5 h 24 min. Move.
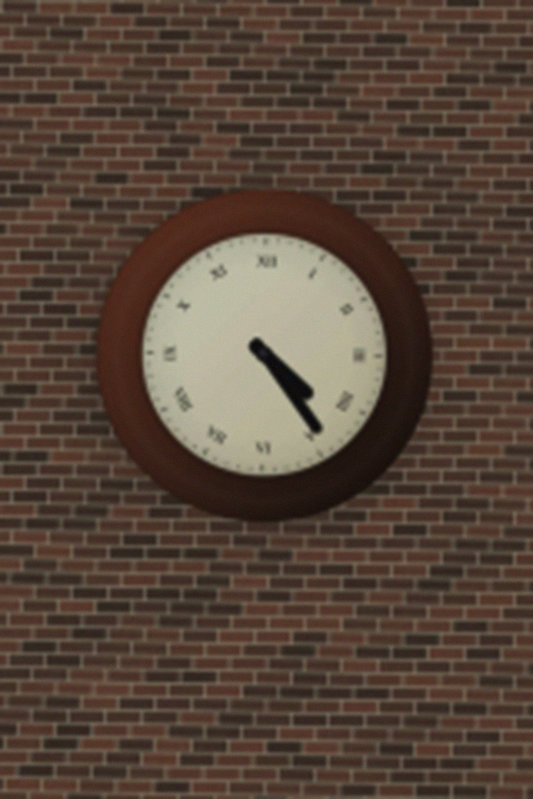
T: 4 h 24 min
